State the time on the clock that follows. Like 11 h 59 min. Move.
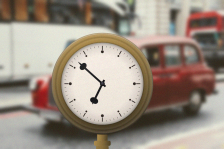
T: 6 h 52 min
